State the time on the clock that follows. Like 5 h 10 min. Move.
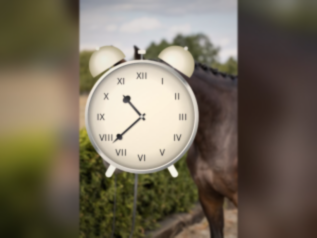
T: 10 h 38 min
